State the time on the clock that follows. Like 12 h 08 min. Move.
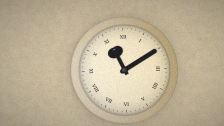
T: 11 h 10 min
